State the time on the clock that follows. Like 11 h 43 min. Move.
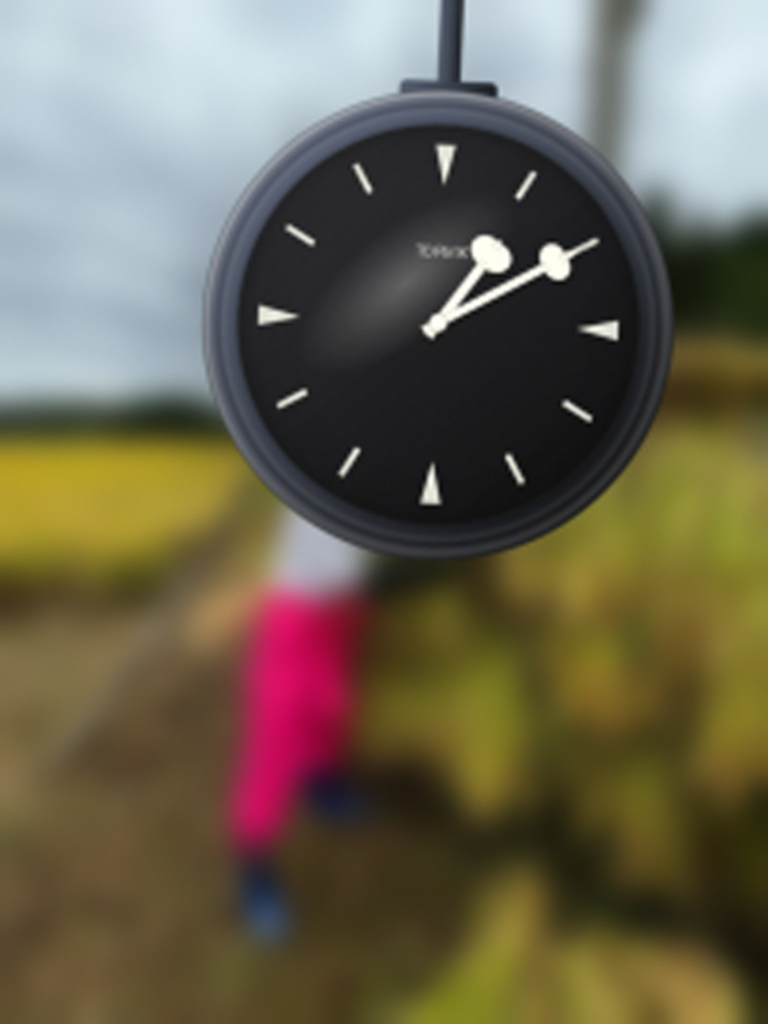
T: 1 h 10 min
